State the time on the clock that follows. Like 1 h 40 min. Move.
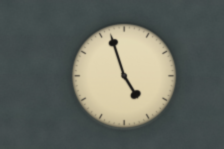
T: 4 h 57 min
